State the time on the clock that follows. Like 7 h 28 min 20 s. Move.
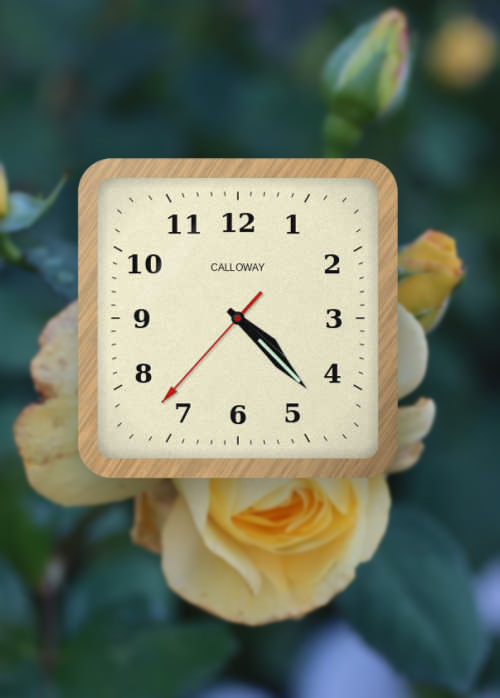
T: 4 h 22 min 37 s
